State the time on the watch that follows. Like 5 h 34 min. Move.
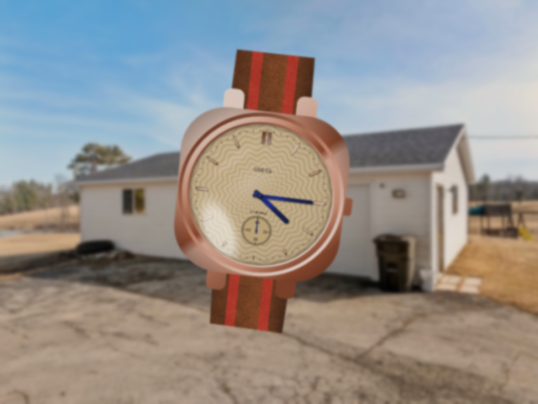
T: 4 h 15 min
